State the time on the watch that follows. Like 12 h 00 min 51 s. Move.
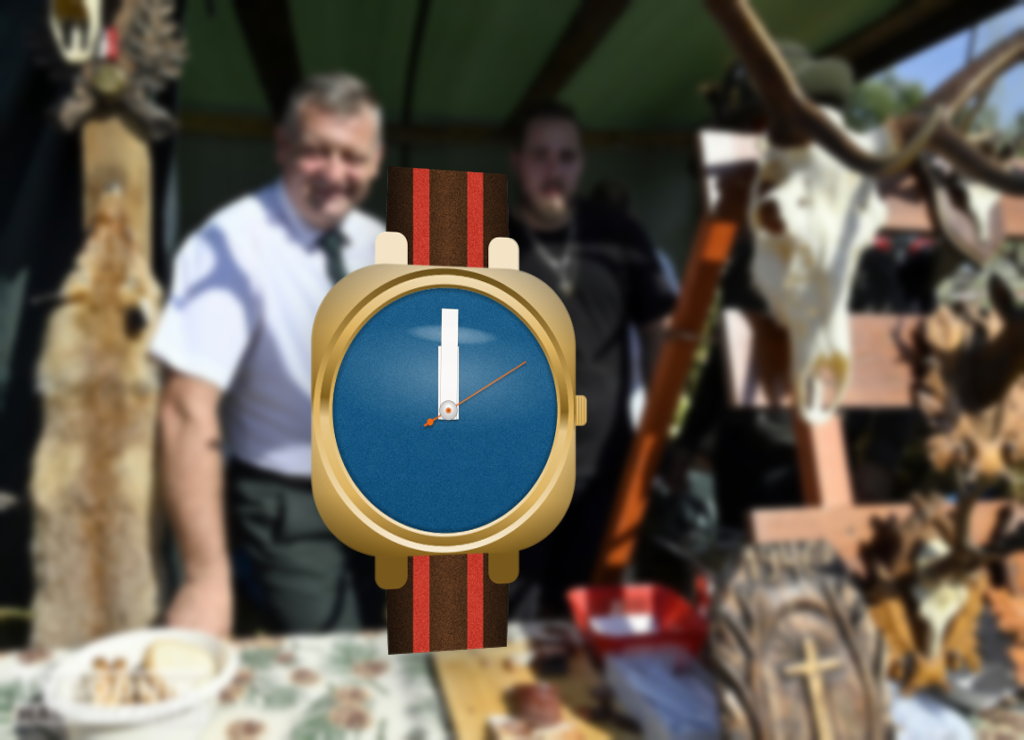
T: 12 h 00 min 10 s
